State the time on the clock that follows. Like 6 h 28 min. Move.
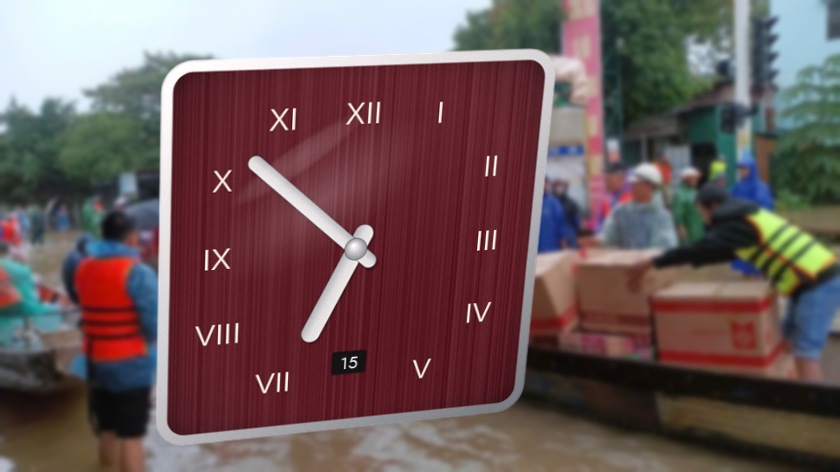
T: 6 h 52 min
